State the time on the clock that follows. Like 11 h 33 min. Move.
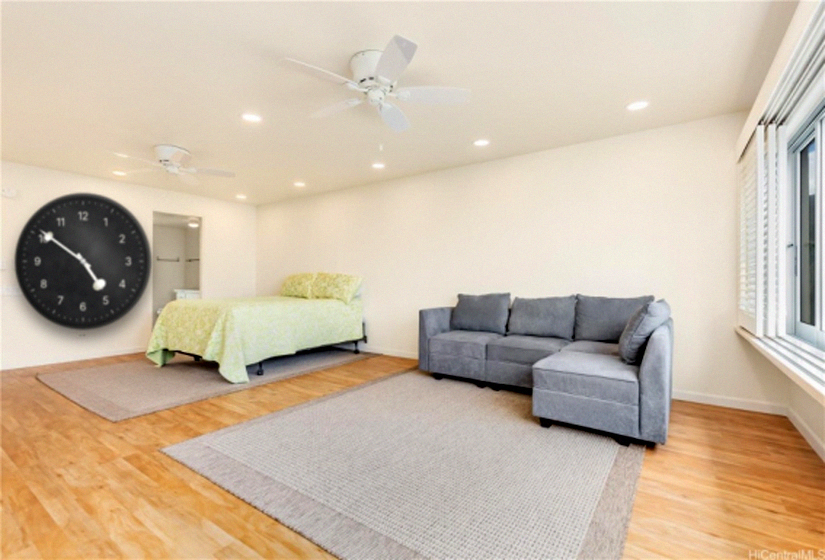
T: 4 h 51 min
